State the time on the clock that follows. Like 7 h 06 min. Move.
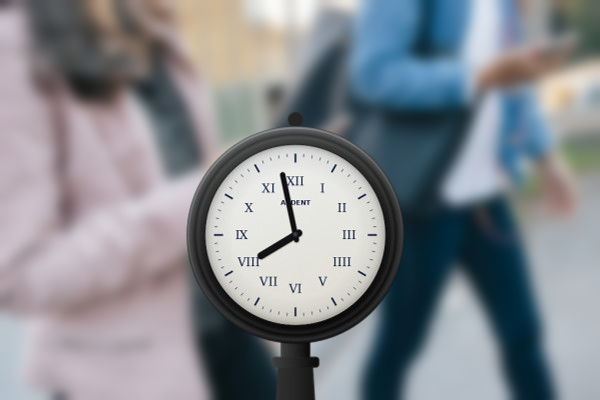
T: 7 h 58 min
